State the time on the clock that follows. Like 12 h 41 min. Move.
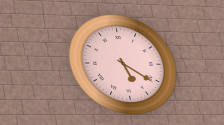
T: 5 h 21 min
